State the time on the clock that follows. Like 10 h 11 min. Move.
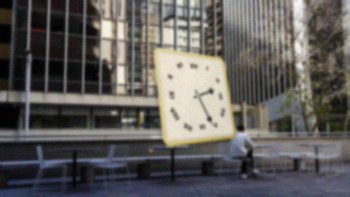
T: 2 h 26 min
